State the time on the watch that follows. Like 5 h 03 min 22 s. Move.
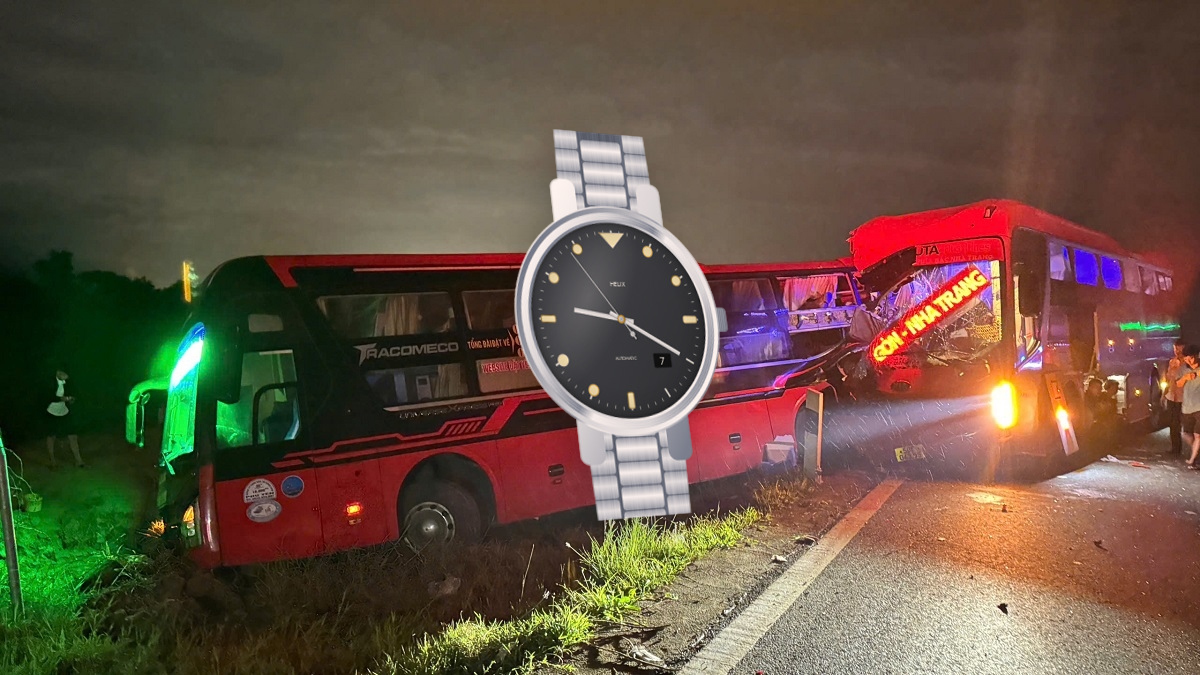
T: 9 h 19 min 54 s
